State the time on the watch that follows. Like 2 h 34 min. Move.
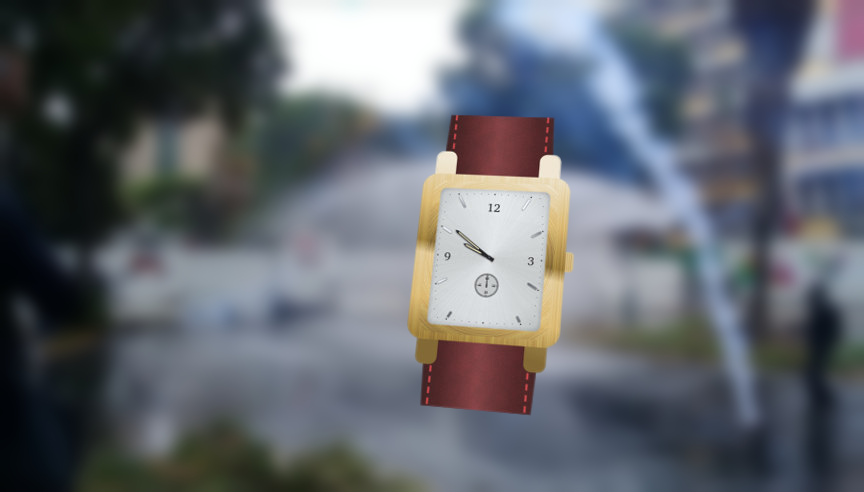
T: 9 h 51 min
